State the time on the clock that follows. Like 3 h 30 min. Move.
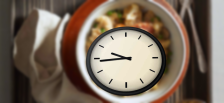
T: 9 h 44 min
